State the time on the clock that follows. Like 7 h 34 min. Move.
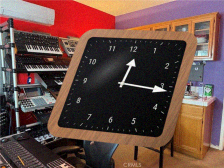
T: 12 h 16 min
